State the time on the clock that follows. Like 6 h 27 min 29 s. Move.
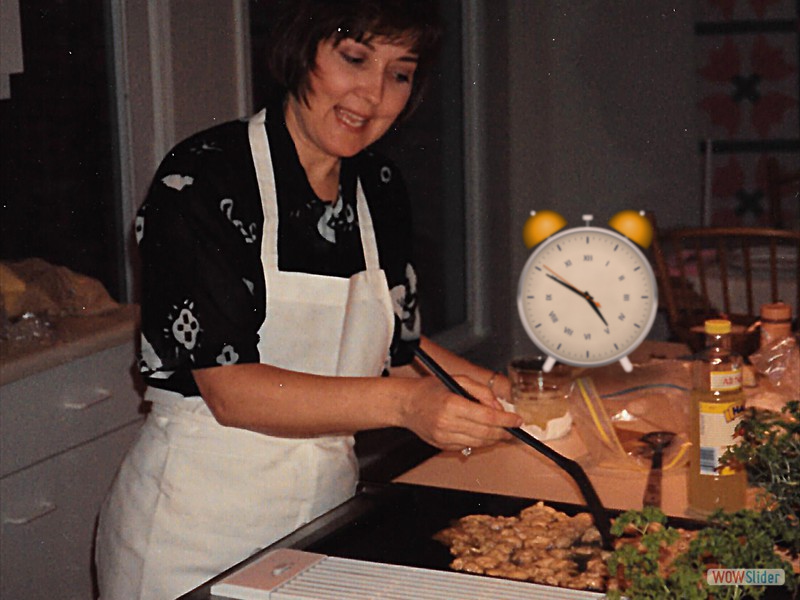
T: 4 h 49 min 51 s
